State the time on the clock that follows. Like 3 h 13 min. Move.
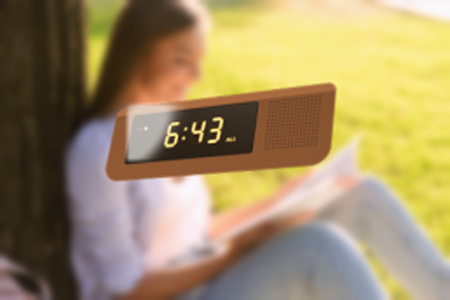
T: 6 h 43 min
